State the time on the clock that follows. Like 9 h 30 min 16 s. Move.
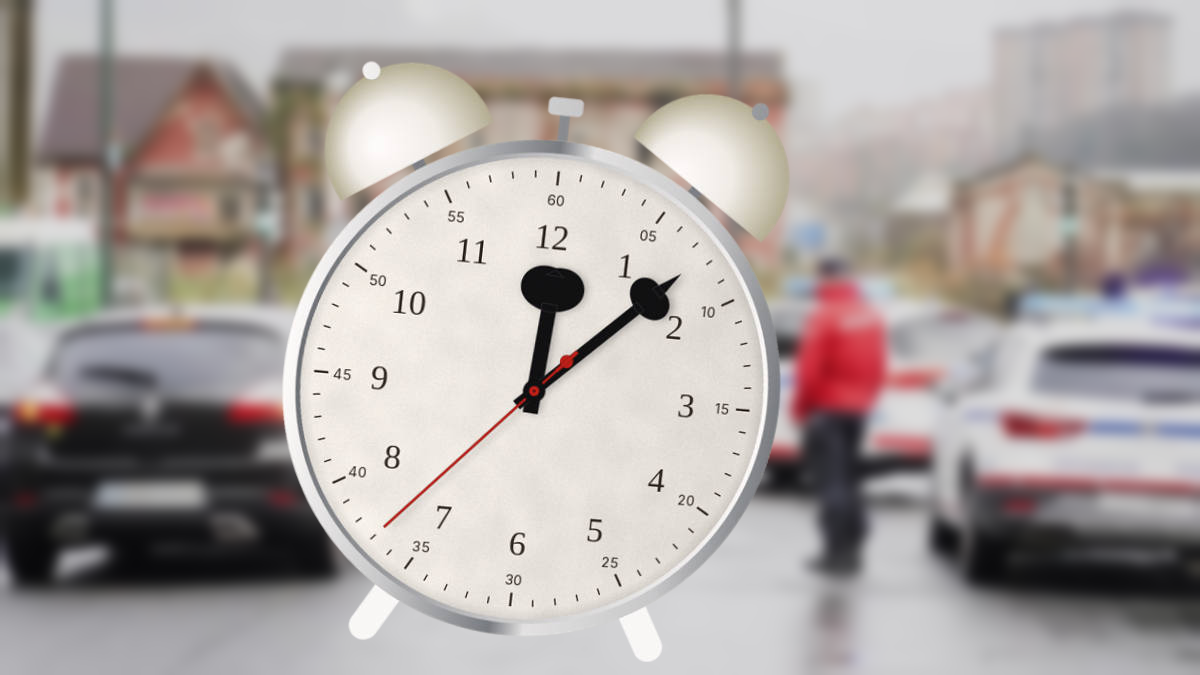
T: 12 h 07 min 37 s
